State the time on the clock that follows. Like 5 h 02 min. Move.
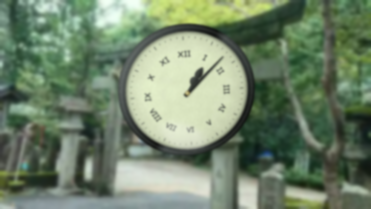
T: 1 h 08 min
